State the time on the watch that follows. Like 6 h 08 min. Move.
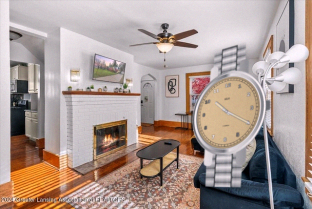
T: 10 h 20 min
